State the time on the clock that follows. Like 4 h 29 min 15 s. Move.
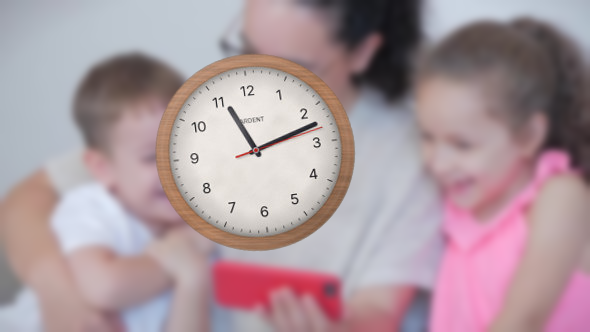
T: 11 h 12 min 13 s
